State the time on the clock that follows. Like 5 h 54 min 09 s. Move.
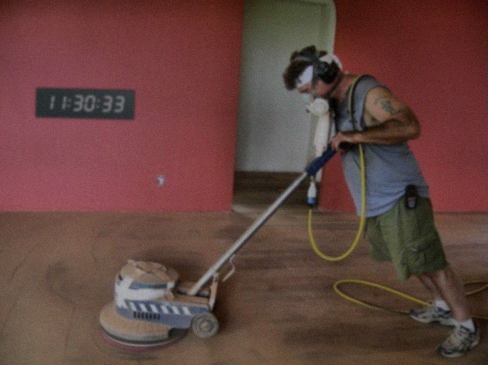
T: 11 h 30 min 33 s
